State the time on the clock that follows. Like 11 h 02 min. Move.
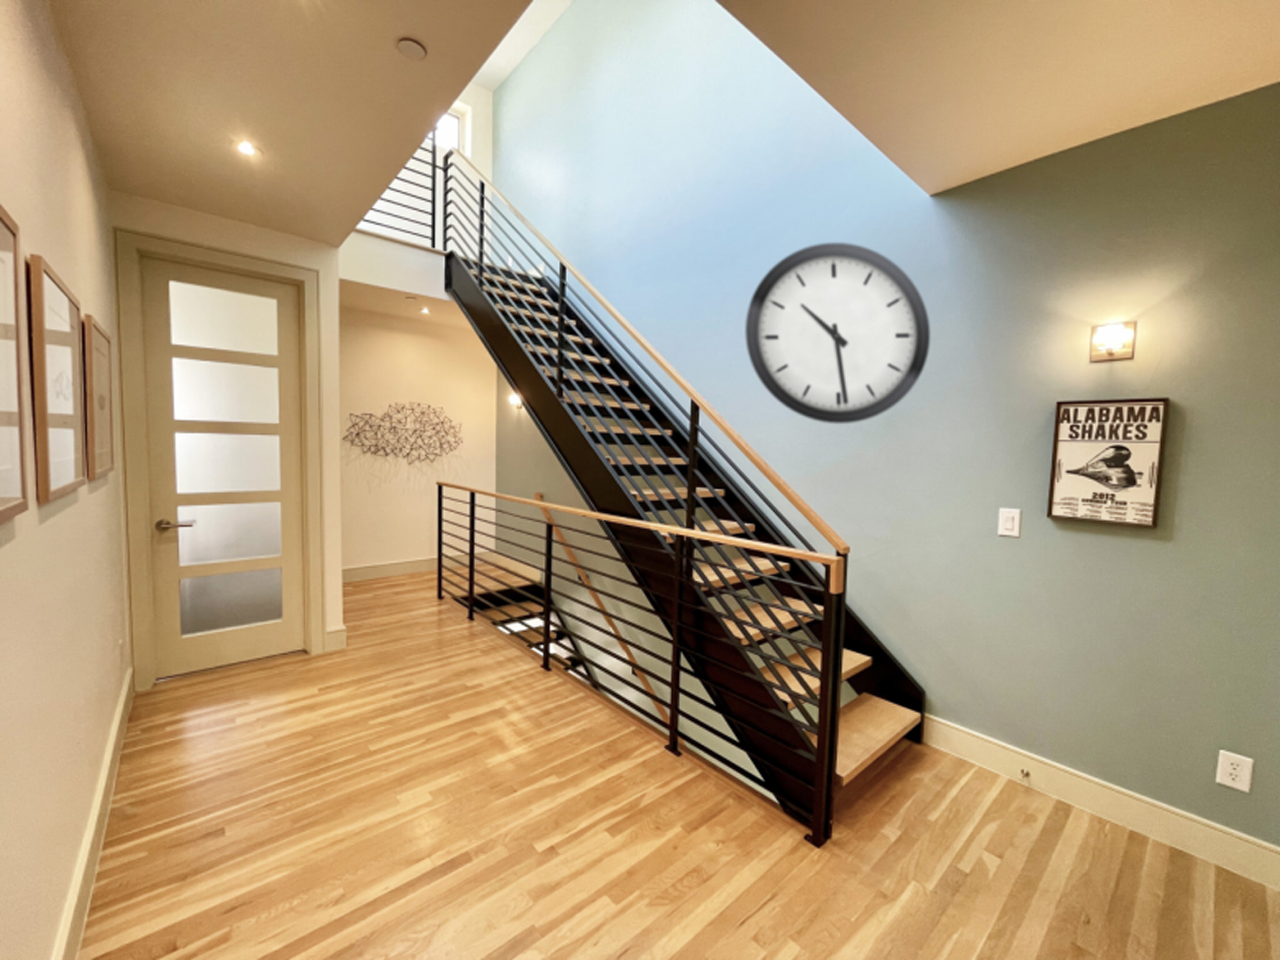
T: 10 h 29 min
